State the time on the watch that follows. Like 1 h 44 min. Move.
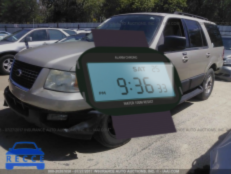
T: 9 h 36 min
